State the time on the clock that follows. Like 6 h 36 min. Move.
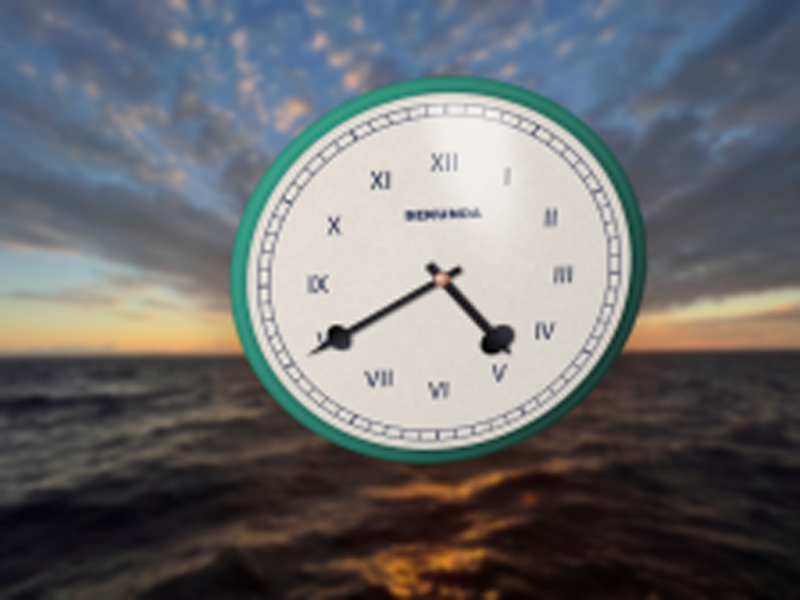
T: 4 h 40 min
